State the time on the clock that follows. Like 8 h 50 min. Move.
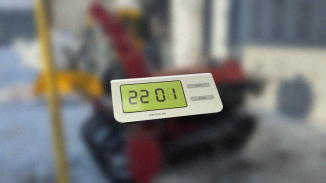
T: 22 h 01 min
